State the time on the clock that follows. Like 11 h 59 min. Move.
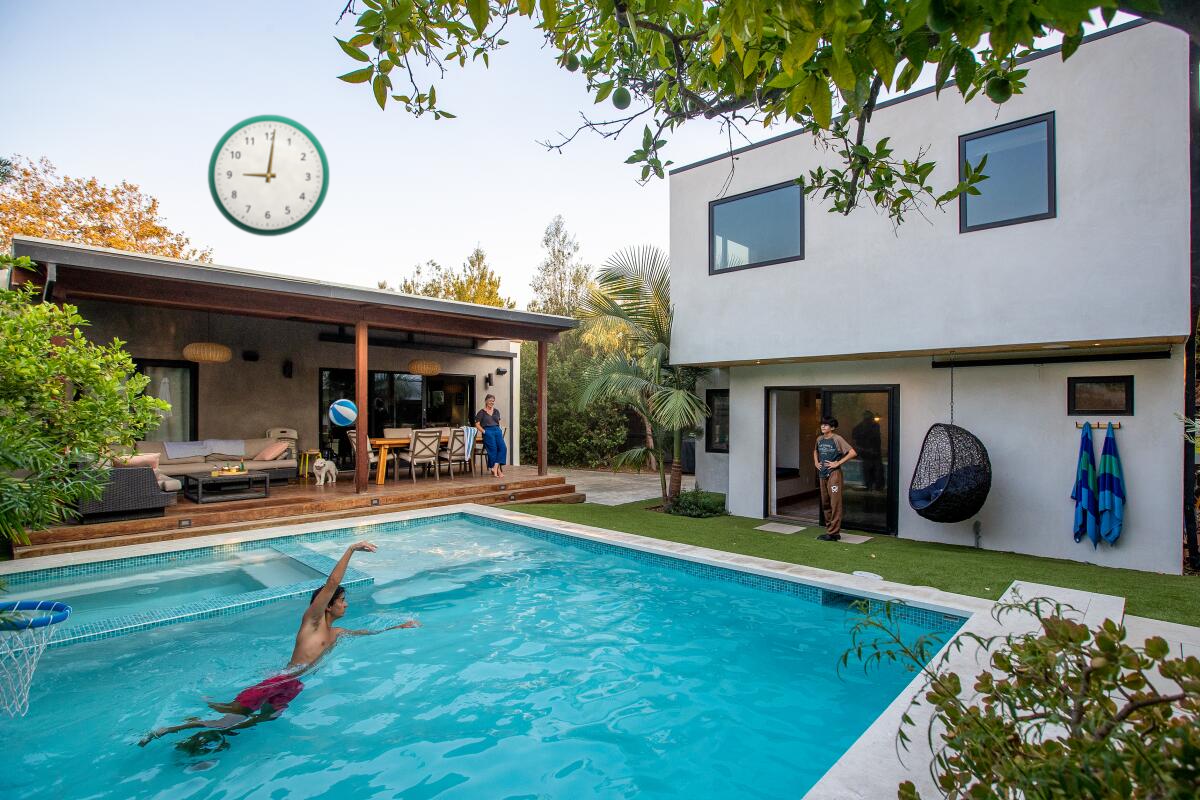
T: 9 h 01 min
